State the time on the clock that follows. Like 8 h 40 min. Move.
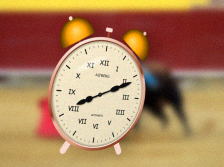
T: 8 h 11 min
